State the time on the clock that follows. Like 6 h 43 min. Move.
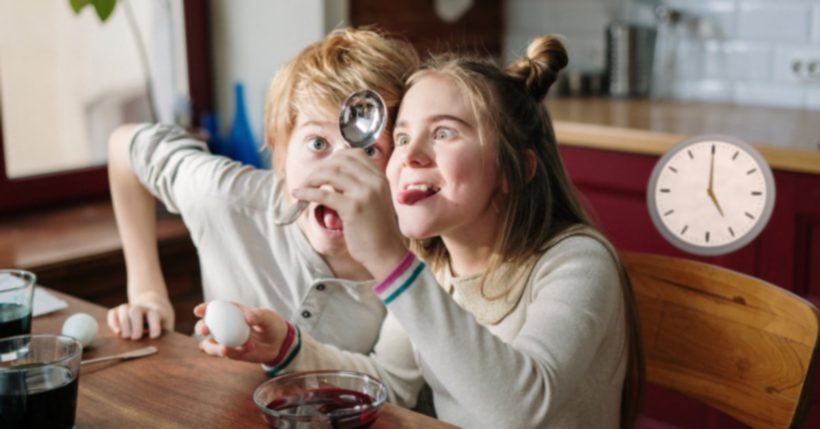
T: 5 h 00 min
